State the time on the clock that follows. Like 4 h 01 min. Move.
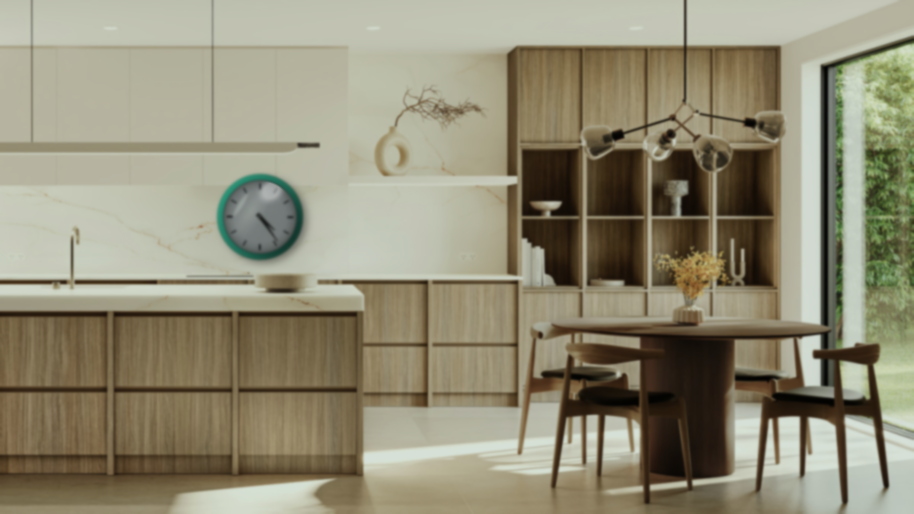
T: 4 h 24 min
